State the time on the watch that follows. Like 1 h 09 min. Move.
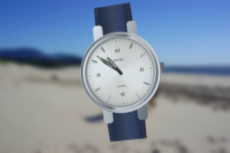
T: 10 h 52 min
